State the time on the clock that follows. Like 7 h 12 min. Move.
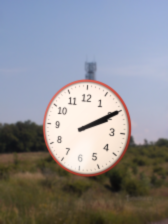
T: 2 h 10 min
